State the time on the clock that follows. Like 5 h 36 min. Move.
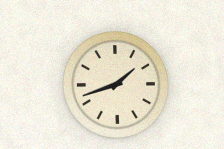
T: 1 h 42 min
